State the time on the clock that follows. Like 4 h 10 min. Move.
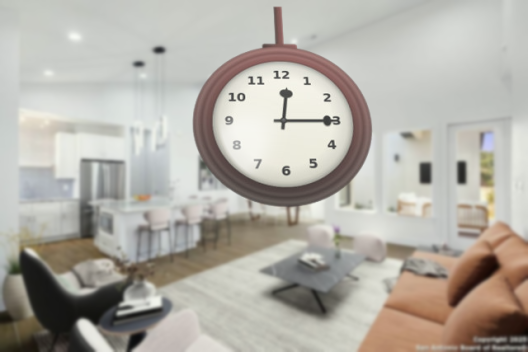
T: 12 h 15 min
